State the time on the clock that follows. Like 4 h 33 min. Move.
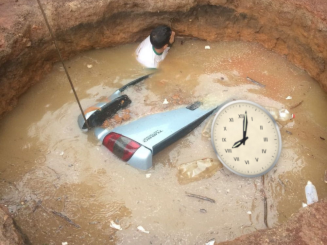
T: 8 h 02 min
